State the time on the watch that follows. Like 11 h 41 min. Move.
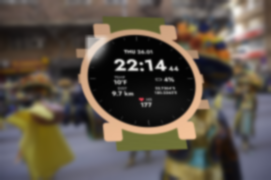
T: 22 h 14 min
